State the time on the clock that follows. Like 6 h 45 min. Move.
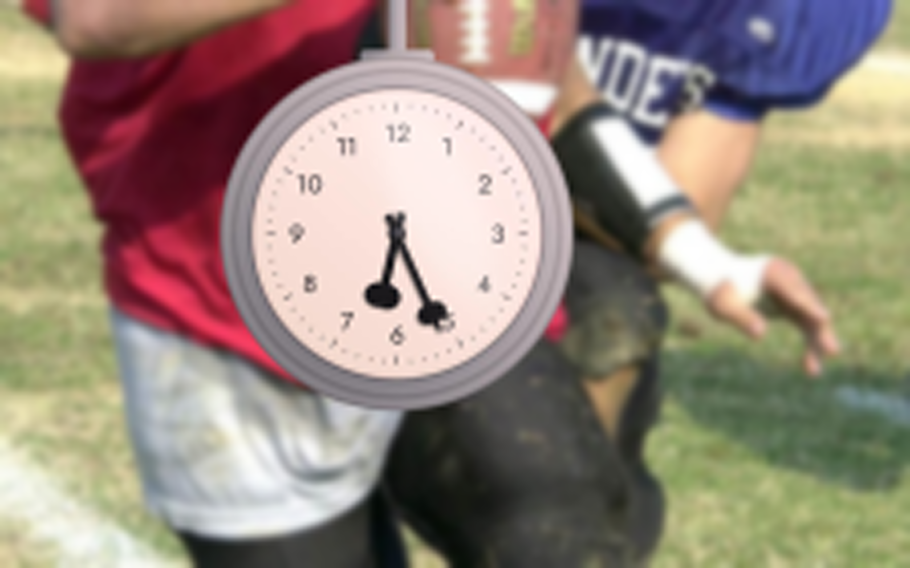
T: 6 h 26 min
